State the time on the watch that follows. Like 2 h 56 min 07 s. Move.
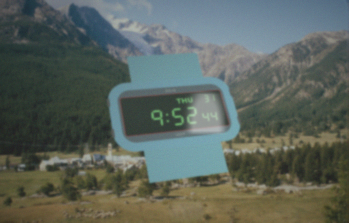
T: 9 h 52 min 44 s
